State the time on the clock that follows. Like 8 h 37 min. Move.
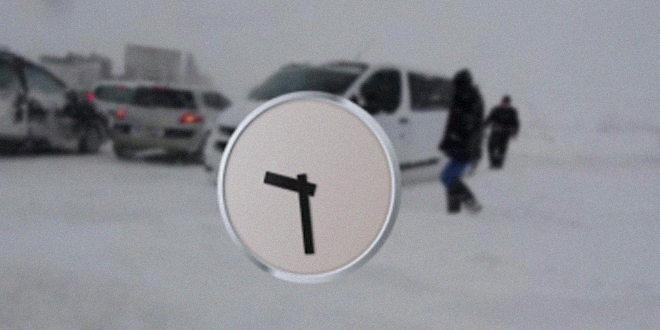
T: 9 h 29 min
